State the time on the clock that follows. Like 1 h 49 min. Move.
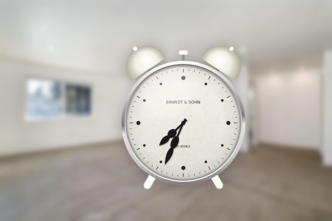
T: 7 h 34 min
